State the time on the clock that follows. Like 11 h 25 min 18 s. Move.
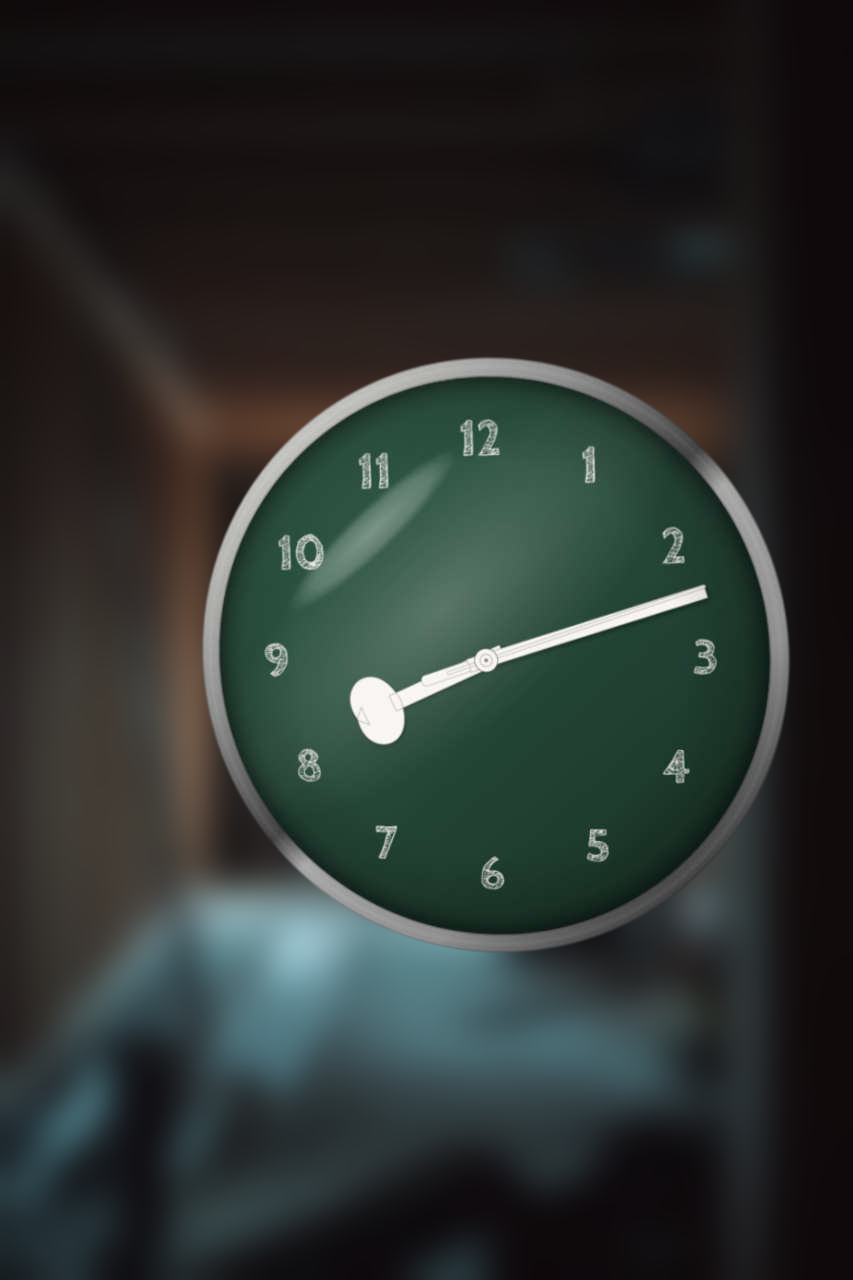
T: 8 h 12 min 12 s
